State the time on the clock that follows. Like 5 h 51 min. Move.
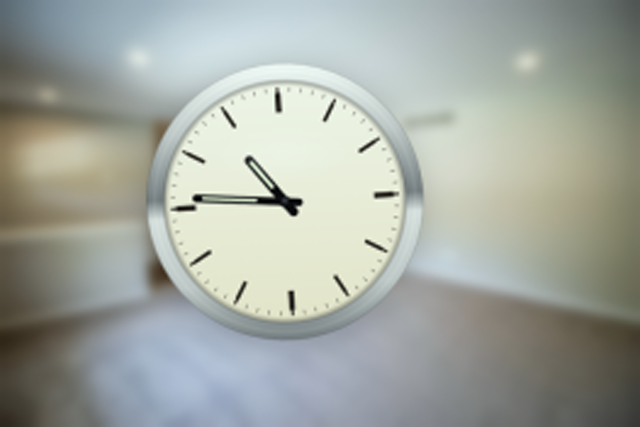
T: 10 h 46 min
